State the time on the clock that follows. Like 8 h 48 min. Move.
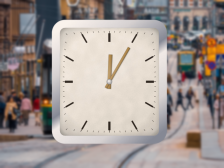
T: 12 h 05 min
